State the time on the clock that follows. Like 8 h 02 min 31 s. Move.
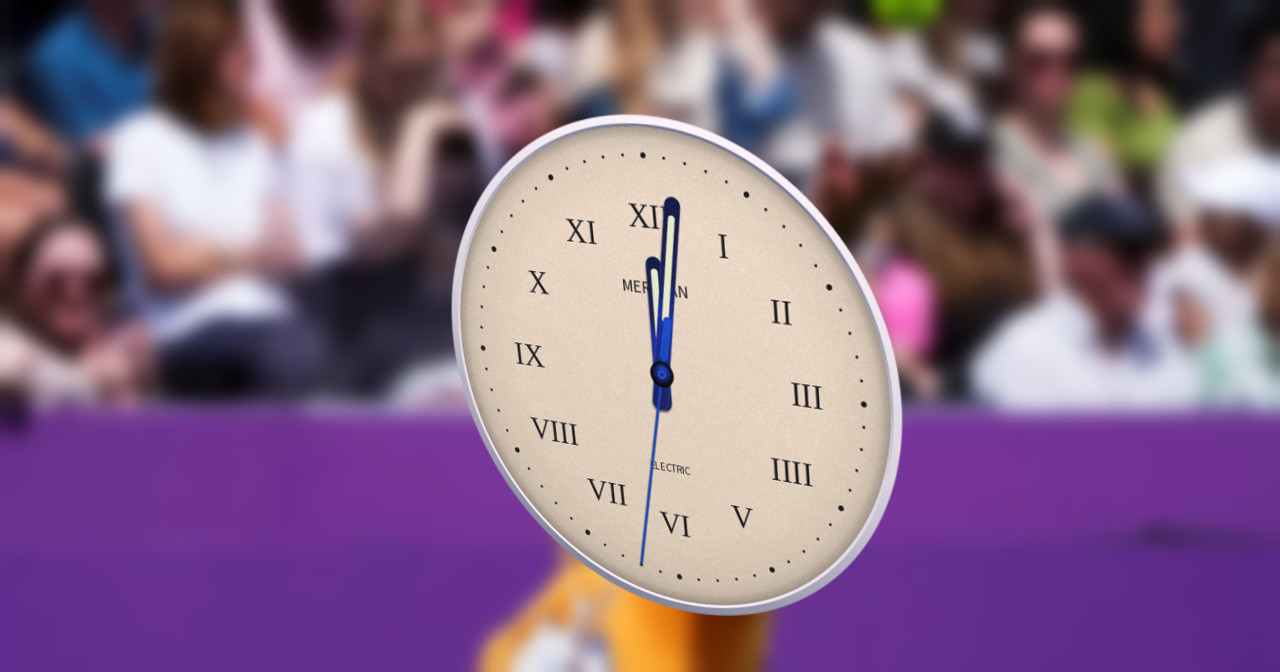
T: 12 h 01 min 32 s
